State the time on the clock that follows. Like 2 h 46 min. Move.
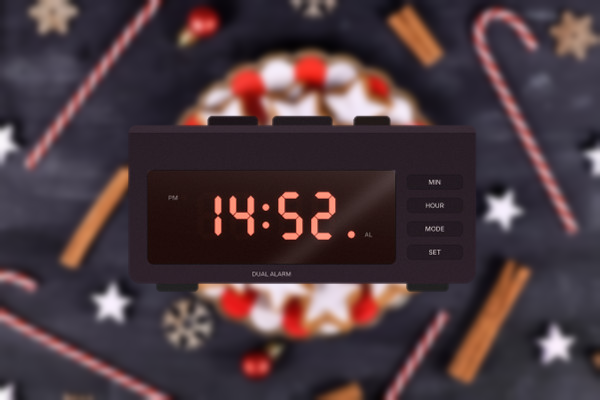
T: 14 h 52 min
